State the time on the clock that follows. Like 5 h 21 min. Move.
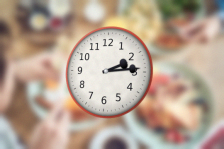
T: 2 h 14 min
